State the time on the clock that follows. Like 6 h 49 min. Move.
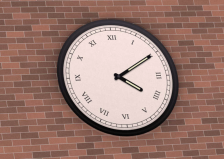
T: 4 h 10 min
